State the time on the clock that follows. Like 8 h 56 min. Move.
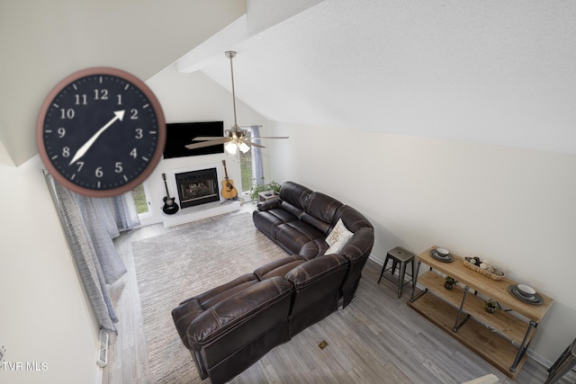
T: 1 h 37 min
